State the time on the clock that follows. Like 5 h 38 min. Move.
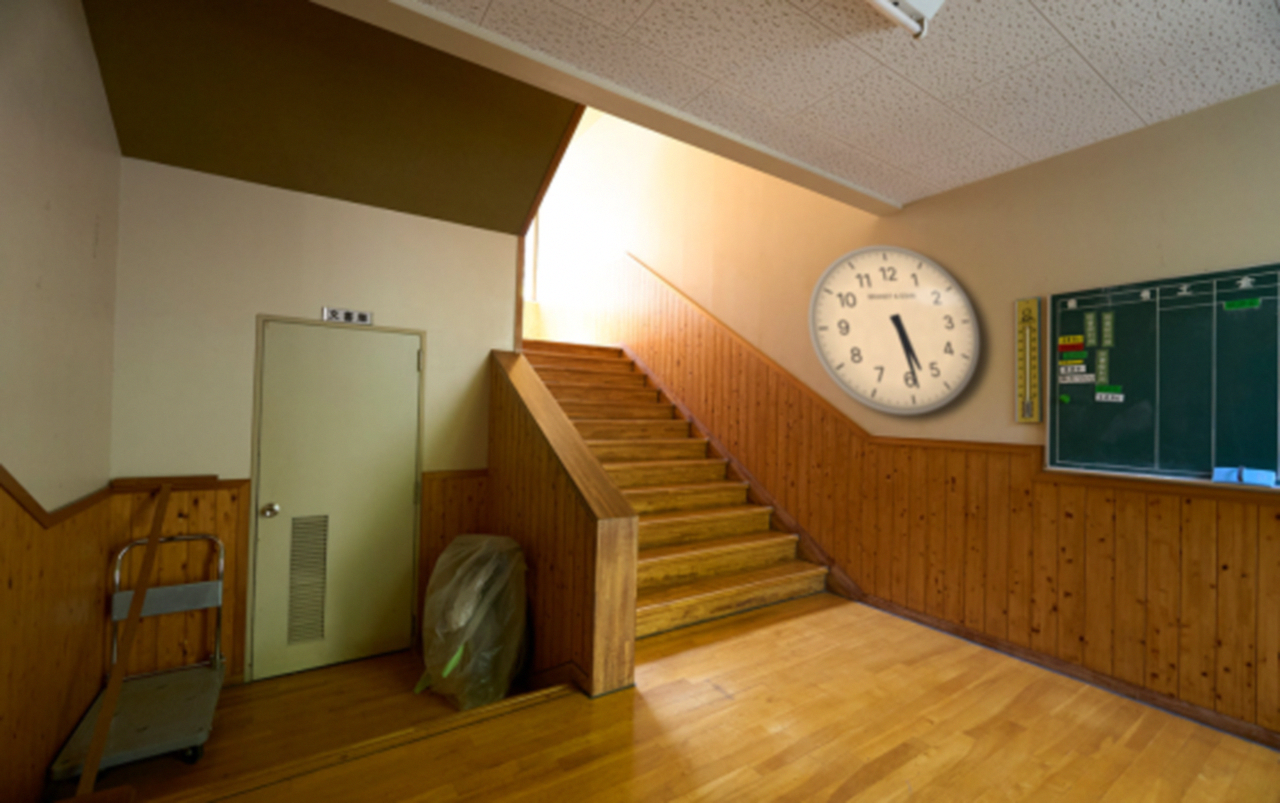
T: 5 h 29 min
